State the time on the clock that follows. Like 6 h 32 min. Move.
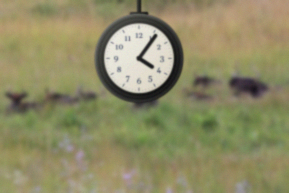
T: 4 h 06 min
